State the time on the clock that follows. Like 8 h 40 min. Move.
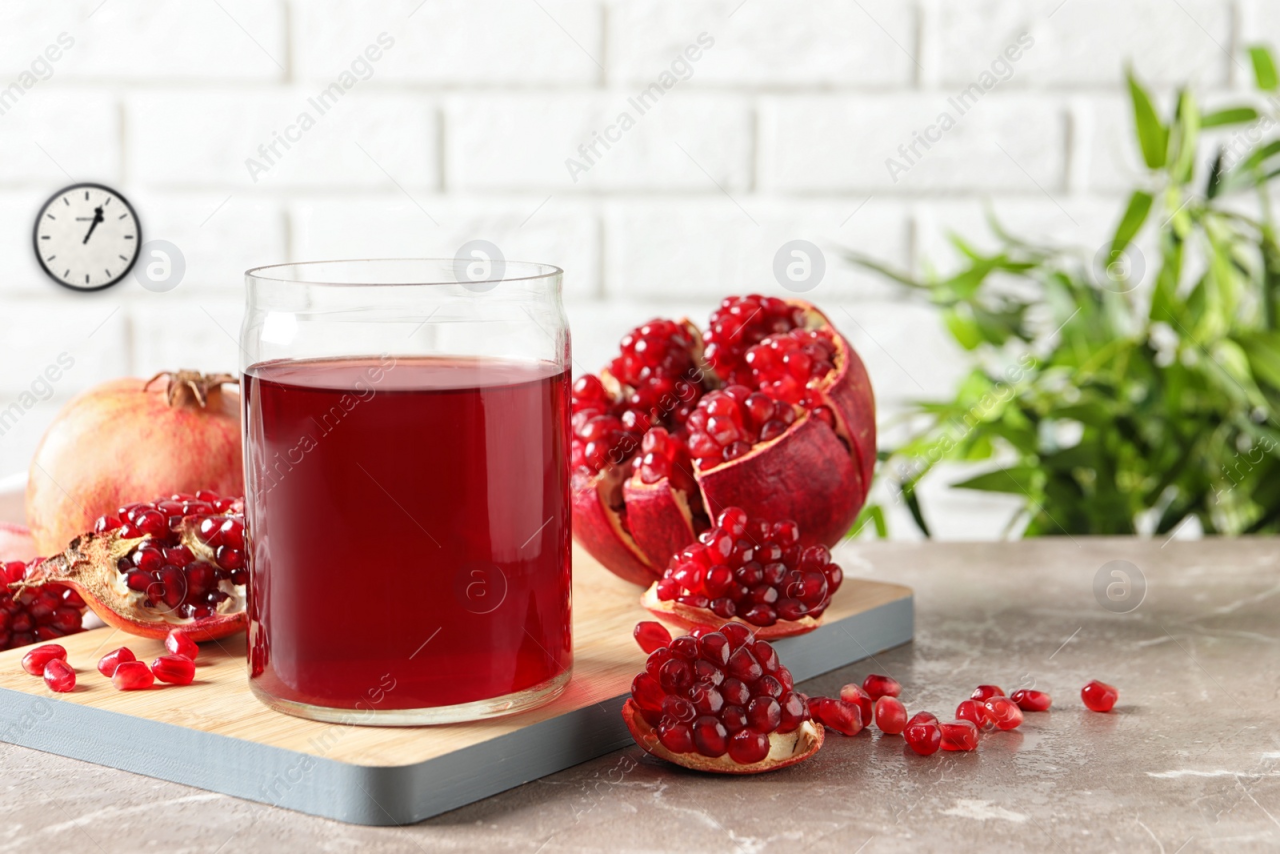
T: 1 h 04 min
